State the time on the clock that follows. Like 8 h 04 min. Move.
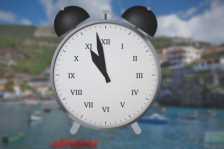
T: 10 h 58 min
